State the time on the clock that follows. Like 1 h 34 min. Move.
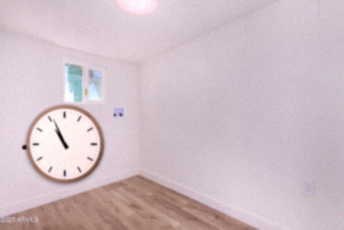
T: 10 h 56 min
